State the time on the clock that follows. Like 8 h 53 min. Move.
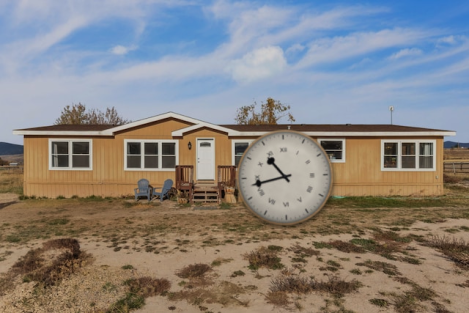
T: 10 h 43 min
